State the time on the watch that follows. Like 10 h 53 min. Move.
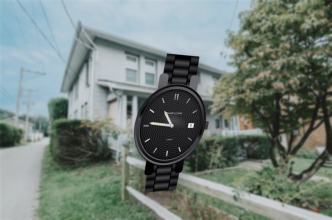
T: 10 h 46 min
